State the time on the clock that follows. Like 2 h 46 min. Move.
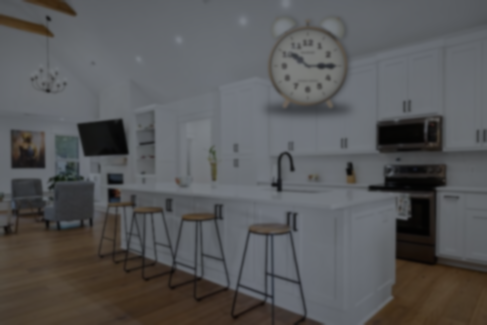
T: 10 h 15 min
